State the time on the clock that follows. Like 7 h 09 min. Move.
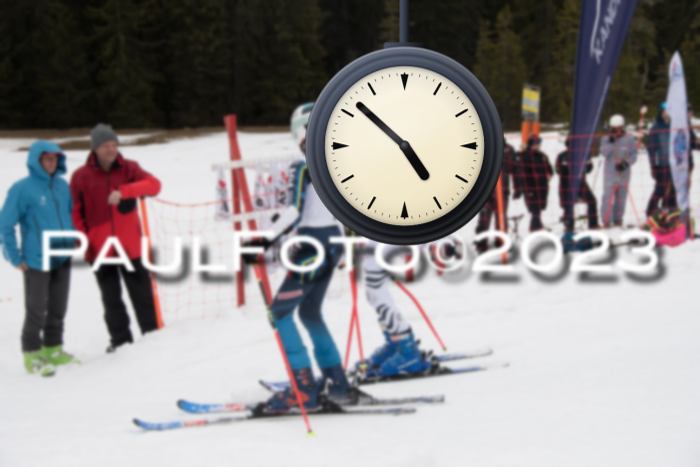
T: 4 h 52 min
